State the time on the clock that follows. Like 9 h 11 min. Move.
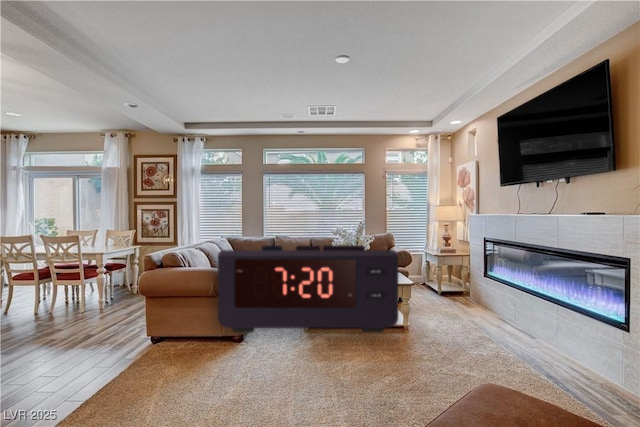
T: 7 h 20 min
